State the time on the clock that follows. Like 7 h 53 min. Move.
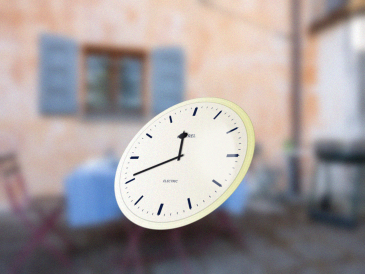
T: 11 h 41 min
